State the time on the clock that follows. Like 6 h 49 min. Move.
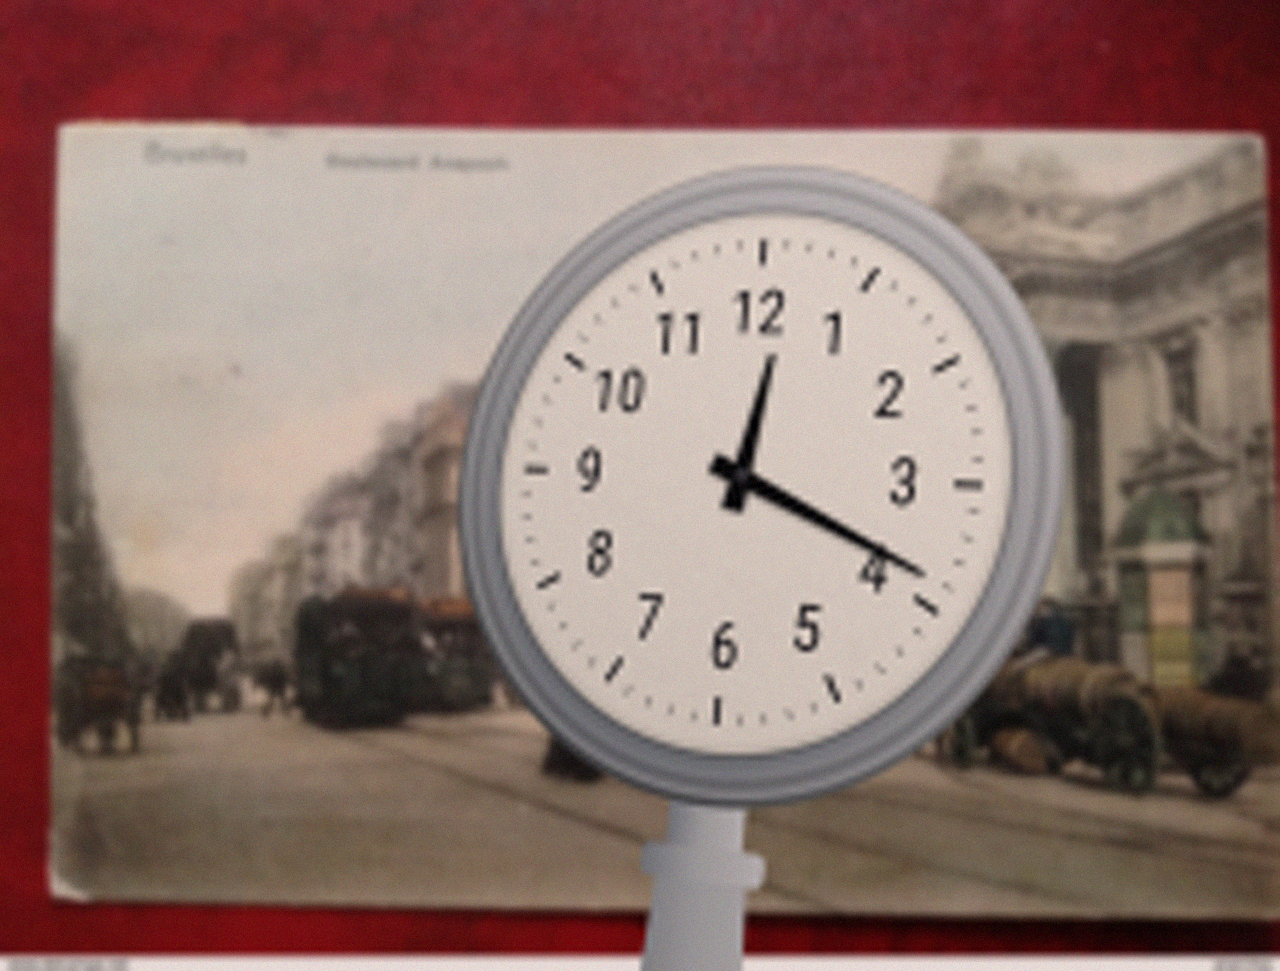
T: 12 h 19 min
